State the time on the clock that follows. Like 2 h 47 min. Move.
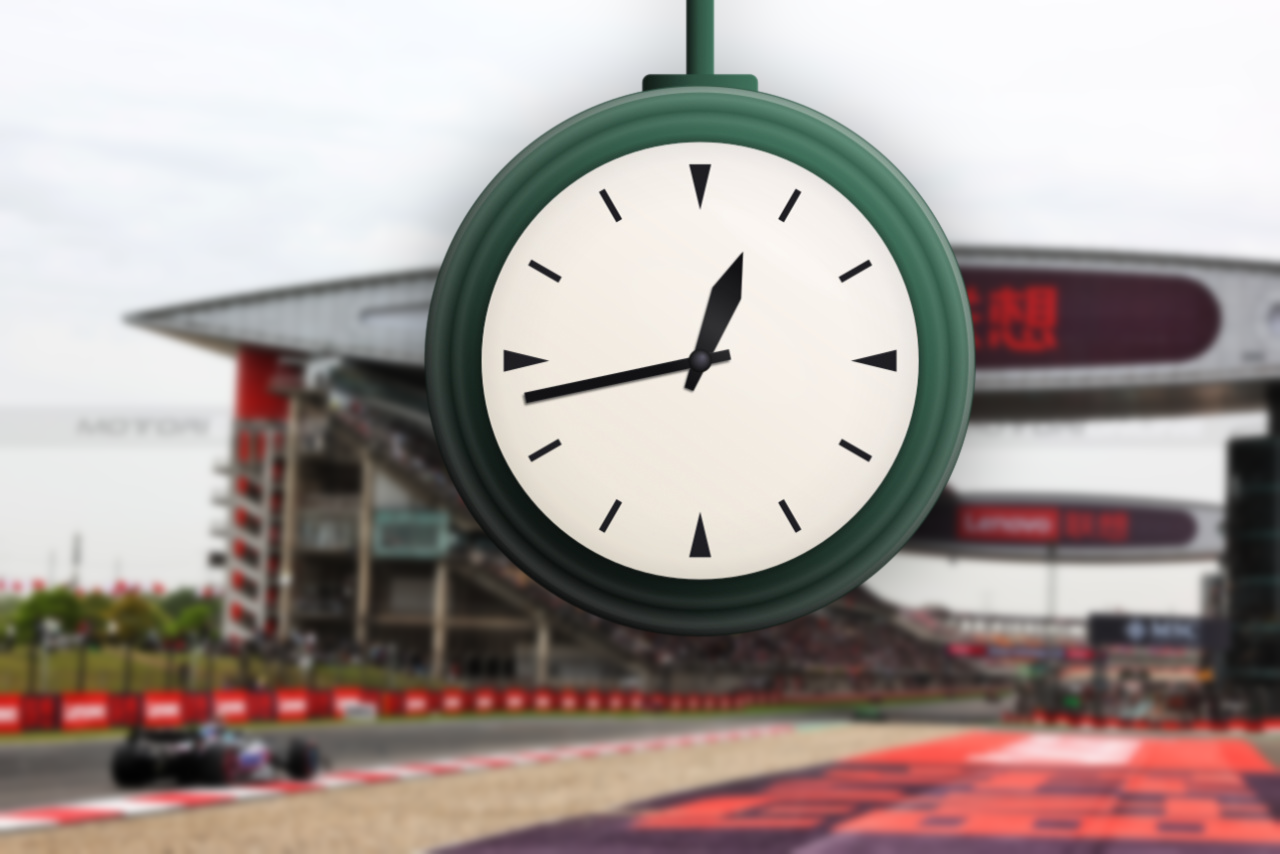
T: 12 h 43 min
